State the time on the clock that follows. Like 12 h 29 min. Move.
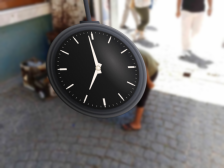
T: 6 h 59 min
